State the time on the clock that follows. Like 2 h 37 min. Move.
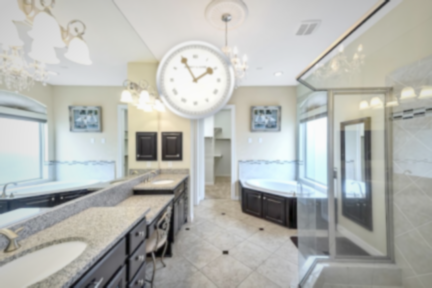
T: 1 h 55 min
